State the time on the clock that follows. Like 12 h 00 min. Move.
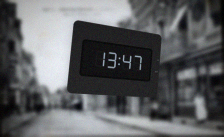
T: 13 h 47 min
